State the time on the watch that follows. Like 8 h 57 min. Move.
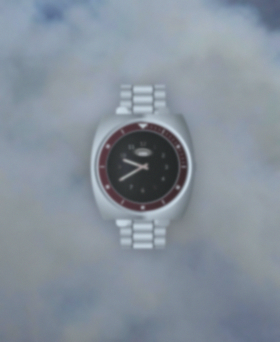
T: 9 h 40 min
